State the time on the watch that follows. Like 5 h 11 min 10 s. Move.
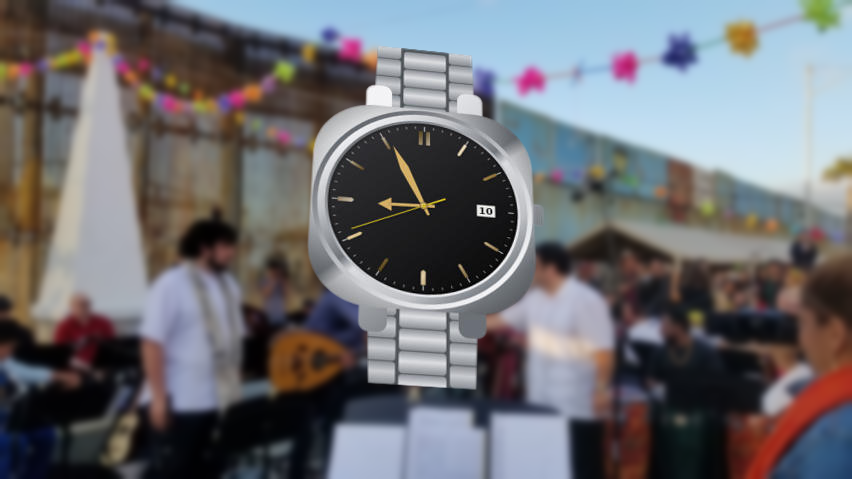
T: 8 h 55 min 41 s
